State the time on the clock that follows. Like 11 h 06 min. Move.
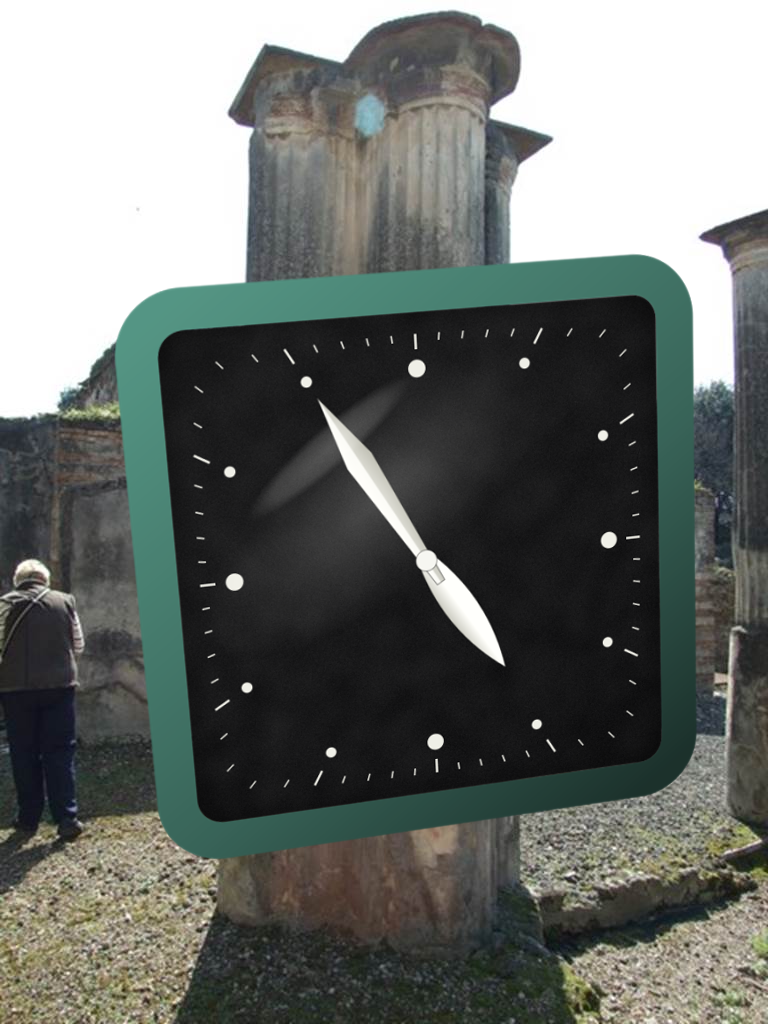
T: 4 h 55 min
